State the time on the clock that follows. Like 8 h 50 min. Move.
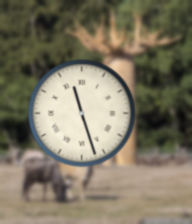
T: 11 h 27 min
